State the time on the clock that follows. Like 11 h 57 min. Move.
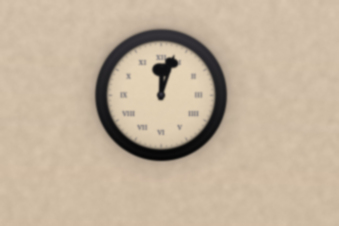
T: 12 h 03 min
